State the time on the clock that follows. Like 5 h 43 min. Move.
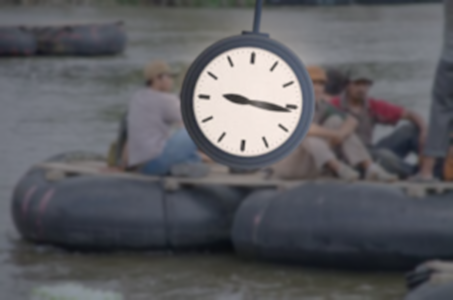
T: 9 h 16 min
